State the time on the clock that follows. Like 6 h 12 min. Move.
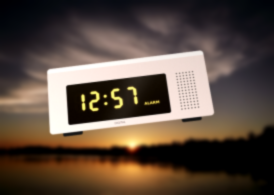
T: 12 h 57 min
